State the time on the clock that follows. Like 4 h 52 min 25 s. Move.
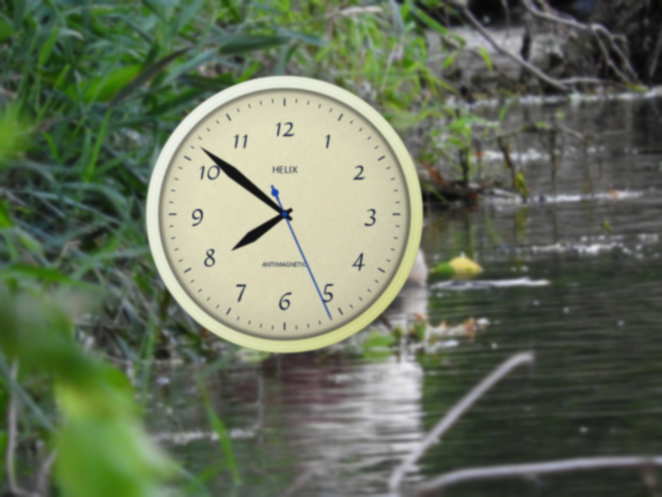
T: 7 h 51 min 26 s
